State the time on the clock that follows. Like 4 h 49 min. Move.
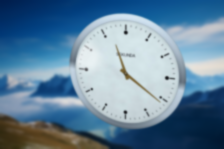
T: 11 h 21 min
